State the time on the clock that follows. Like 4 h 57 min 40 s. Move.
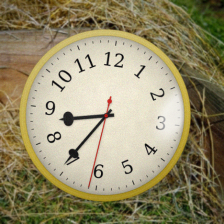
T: 8 h 35 min 31 s
